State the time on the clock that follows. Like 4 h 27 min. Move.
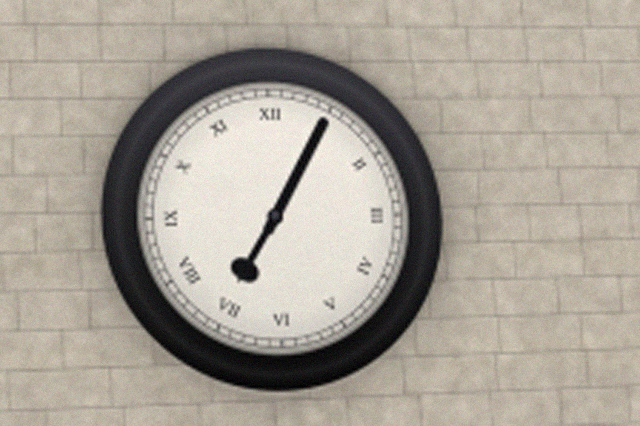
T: 7 h 05 min
